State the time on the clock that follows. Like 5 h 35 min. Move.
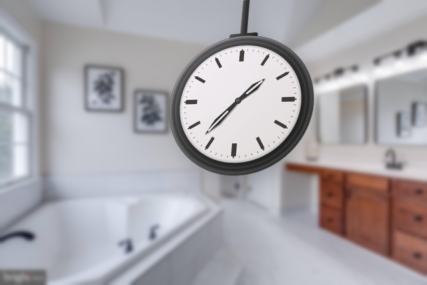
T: 1 h 37 min
